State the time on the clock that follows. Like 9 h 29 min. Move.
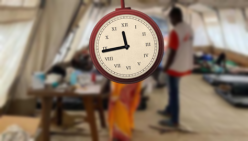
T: 11 h 44 min
